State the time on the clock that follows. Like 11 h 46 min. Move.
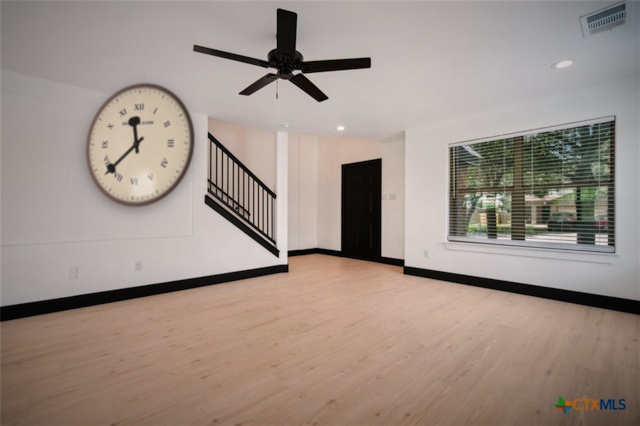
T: 11 h 38 min
